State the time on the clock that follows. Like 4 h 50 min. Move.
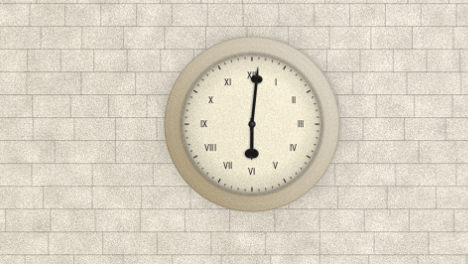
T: 6 h 01 min
